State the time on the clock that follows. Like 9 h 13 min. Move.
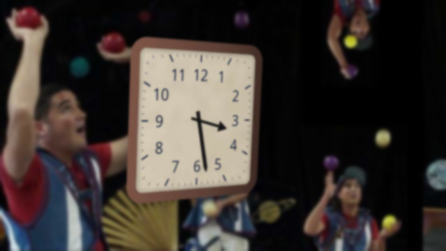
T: 3 h 28 min
